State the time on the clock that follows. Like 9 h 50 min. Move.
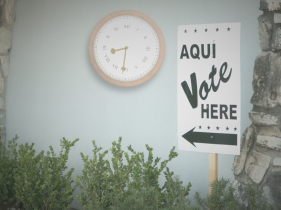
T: 8 h 31 min
